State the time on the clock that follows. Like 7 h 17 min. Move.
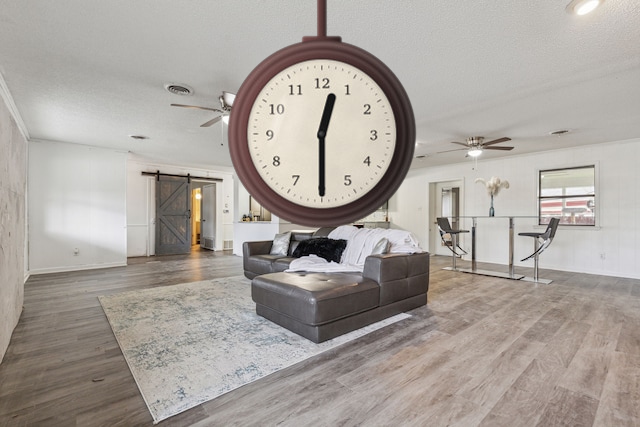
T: 12 h 30 min
